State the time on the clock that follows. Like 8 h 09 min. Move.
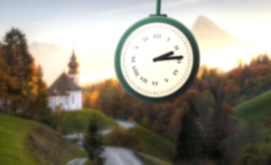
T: 2 h 14 min
